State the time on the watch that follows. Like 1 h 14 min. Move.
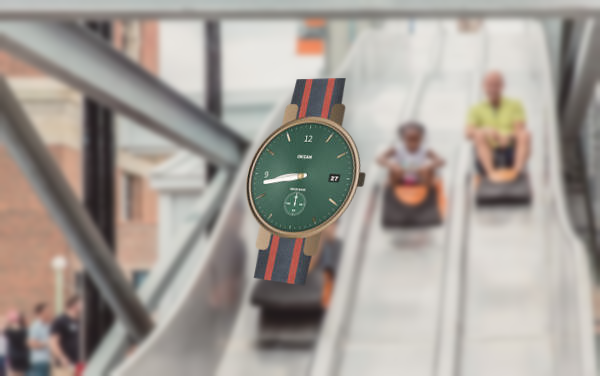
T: 8 h 43 min
